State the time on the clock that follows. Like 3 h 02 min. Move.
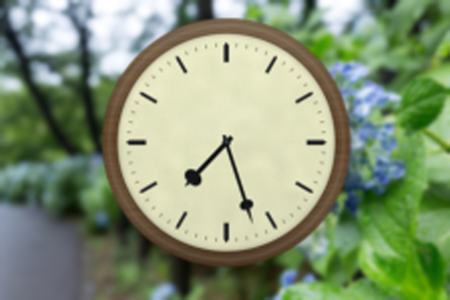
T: 7 h 27 min
